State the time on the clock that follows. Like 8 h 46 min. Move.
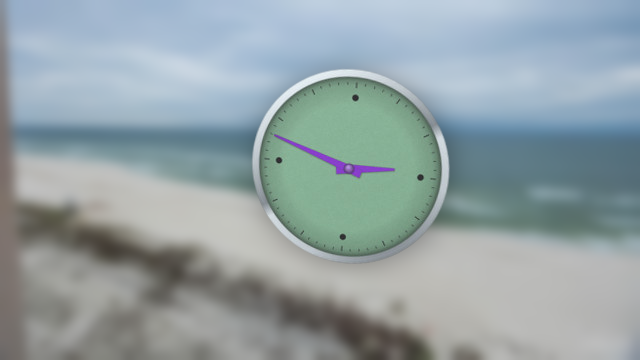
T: 2 h 48 min
